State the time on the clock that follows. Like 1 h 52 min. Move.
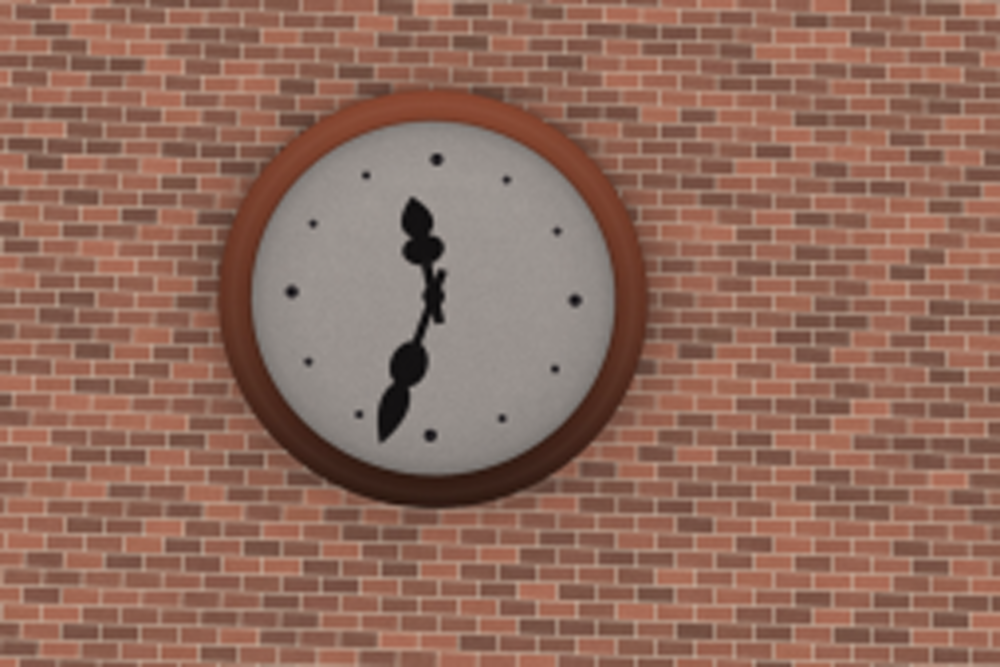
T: 11 h 33 min
